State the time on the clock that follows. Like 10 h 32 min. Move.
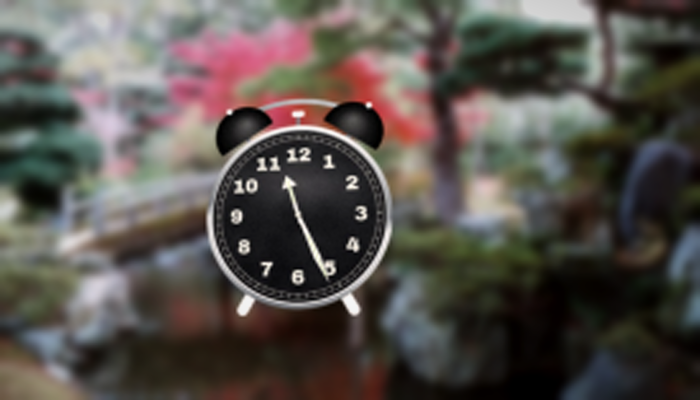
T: 11 h 26 min
